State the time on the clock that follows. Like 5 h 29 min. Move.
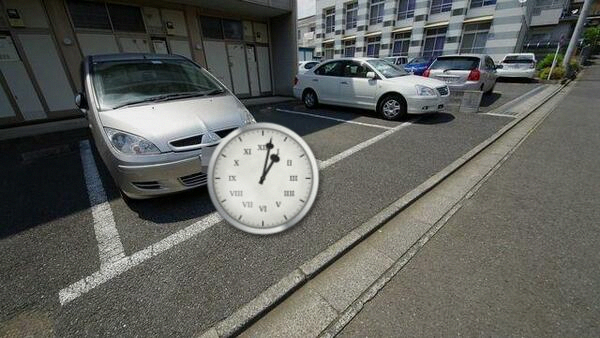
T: 1 h 02 min
